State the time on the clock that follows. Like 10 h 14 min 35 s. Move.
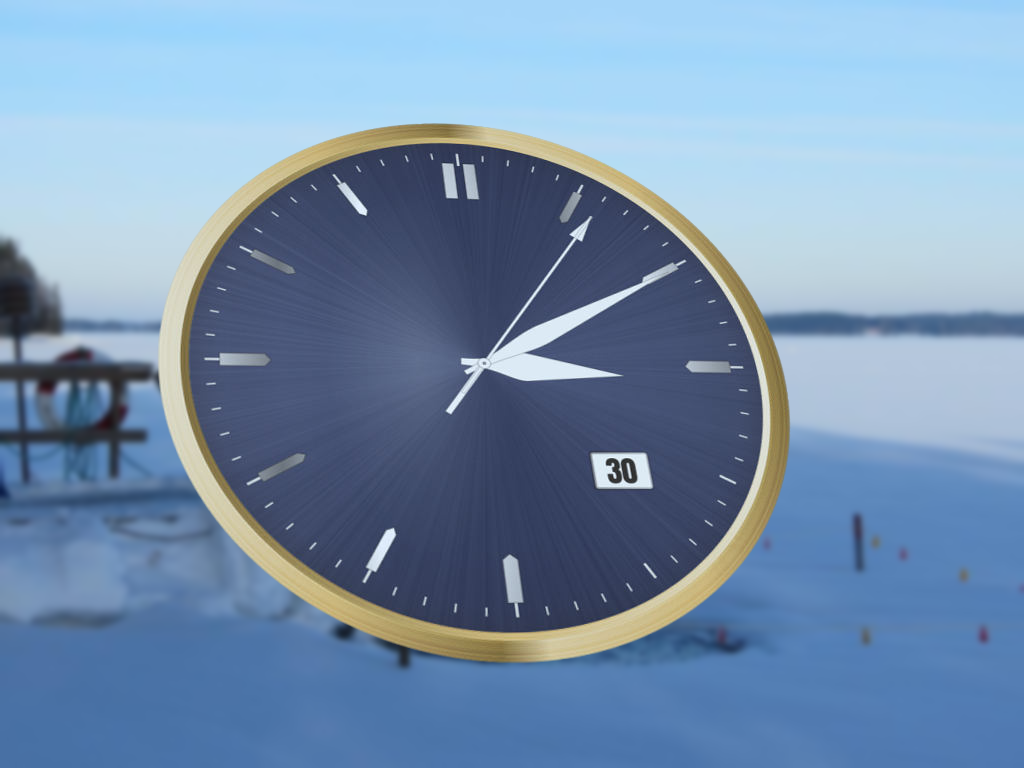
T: 3 h 10 min 06 s
